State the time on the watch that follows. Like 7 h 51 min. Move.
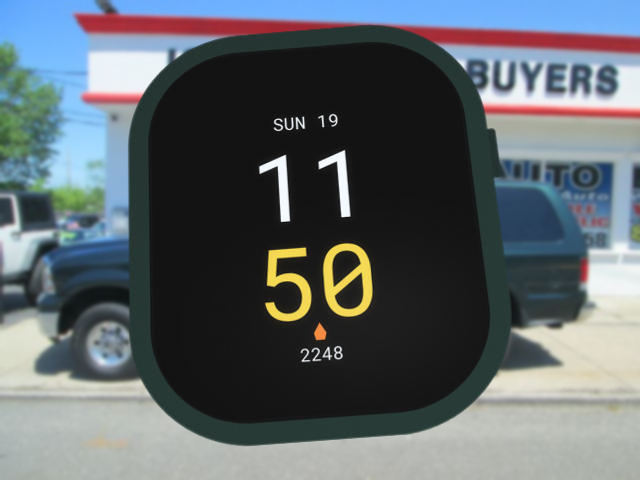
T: 11 h 50 min
